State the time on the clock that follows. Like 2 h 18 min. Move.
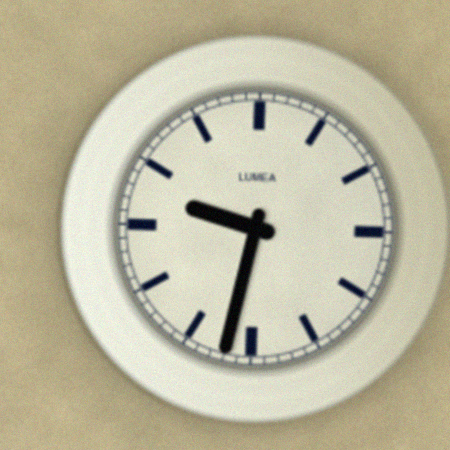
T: 9 h 32 min
